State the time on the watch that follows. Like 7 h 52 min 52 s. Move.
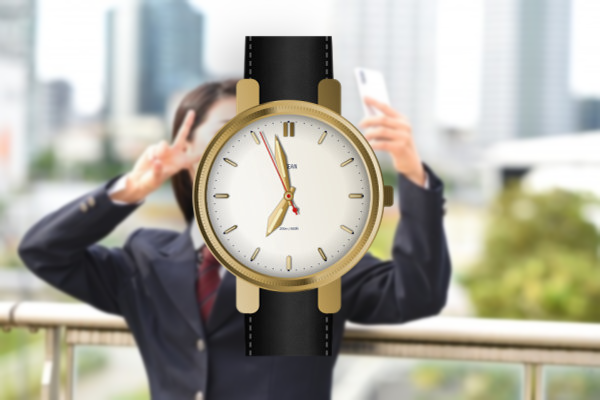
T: 6 h 57 min 56 s
